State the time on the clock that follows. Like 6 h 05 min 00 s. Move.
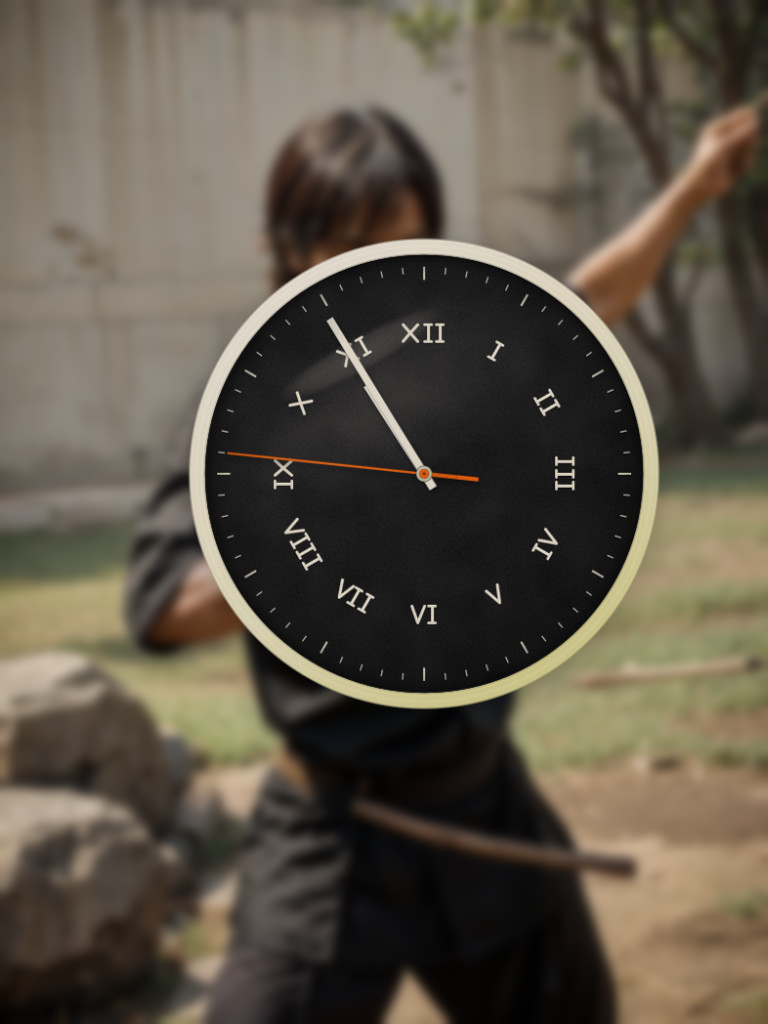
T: 10 h 54 min 46 s
